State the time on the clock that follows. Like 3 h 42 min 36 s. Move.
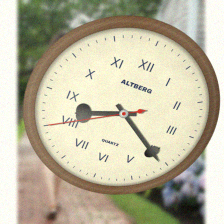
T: 8 h 20 min 40 s
